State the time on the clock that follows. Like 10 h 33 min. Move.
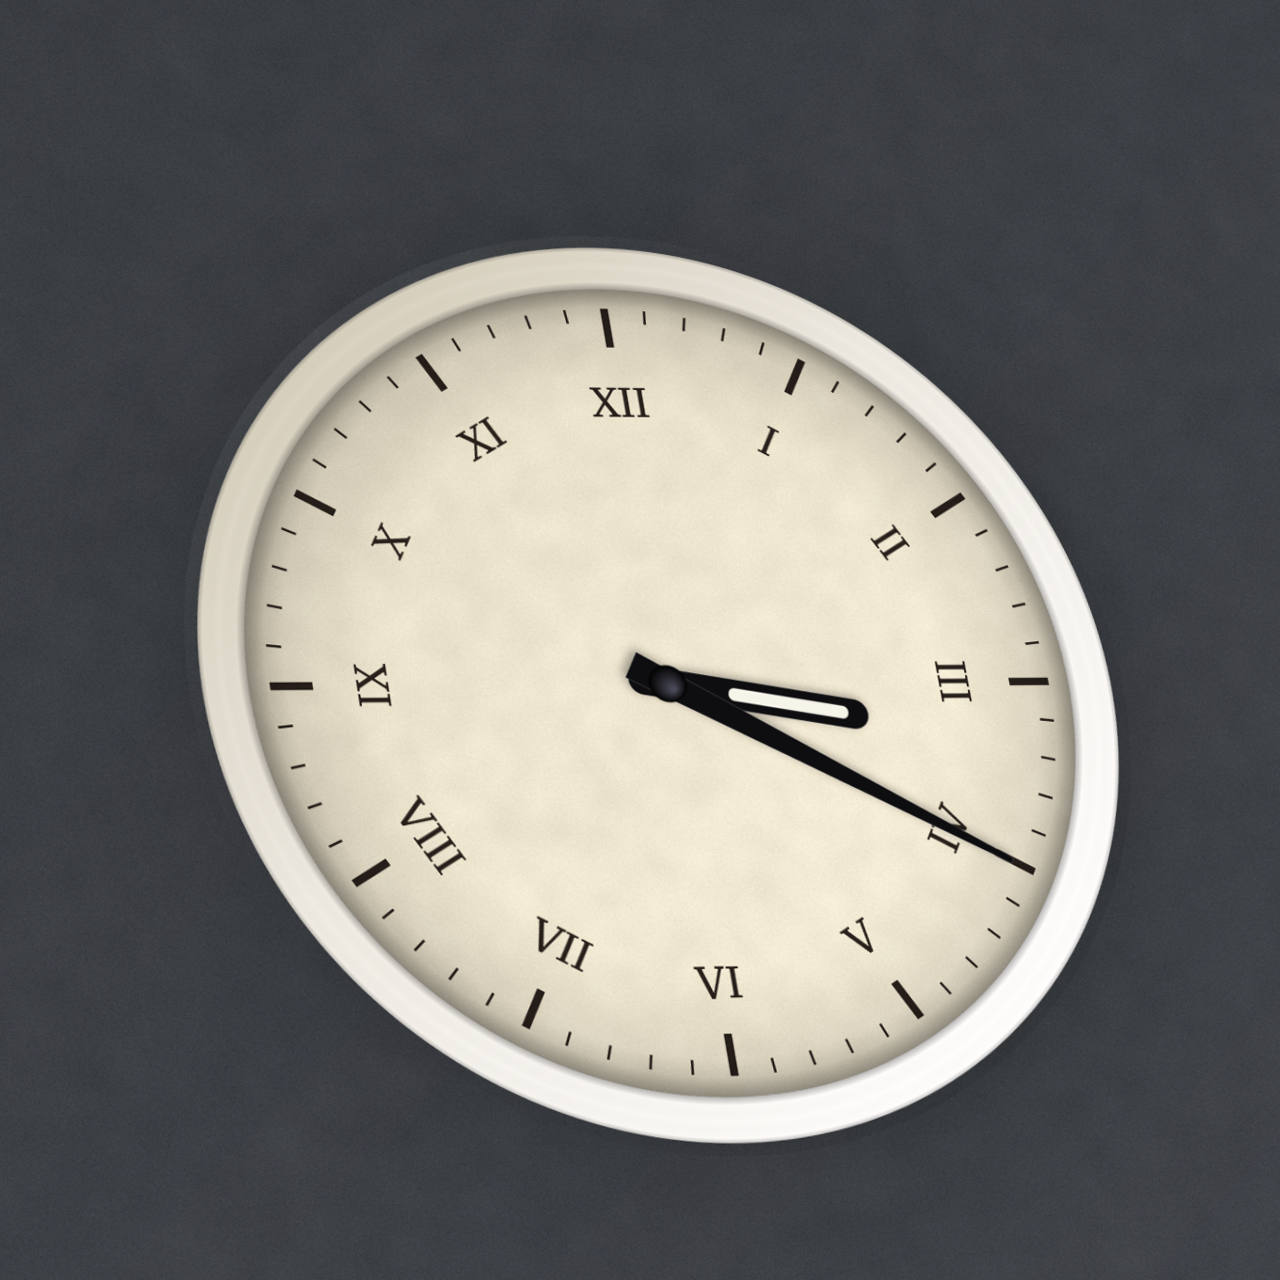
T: 3 h 20 min
